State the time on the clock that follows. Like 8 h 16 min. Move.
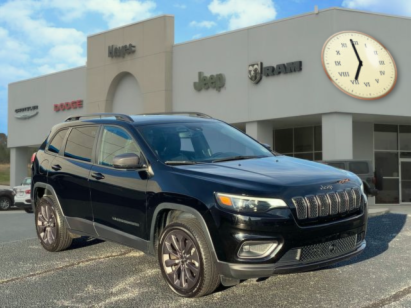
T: 6 h 59 min
